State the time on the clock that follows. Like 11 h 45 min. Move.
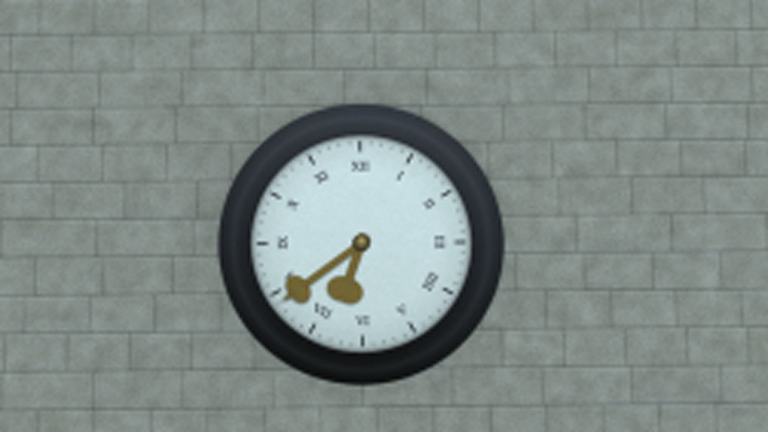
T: 6 h 39 min
